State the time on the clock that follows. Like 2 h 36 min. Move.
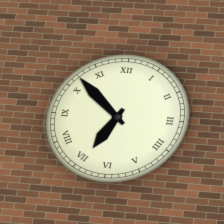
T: 6 h 52 min
